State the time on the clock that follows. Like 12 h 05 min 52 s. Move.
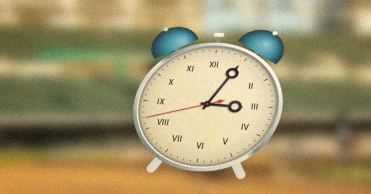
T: 3 h 04 min 42 s
